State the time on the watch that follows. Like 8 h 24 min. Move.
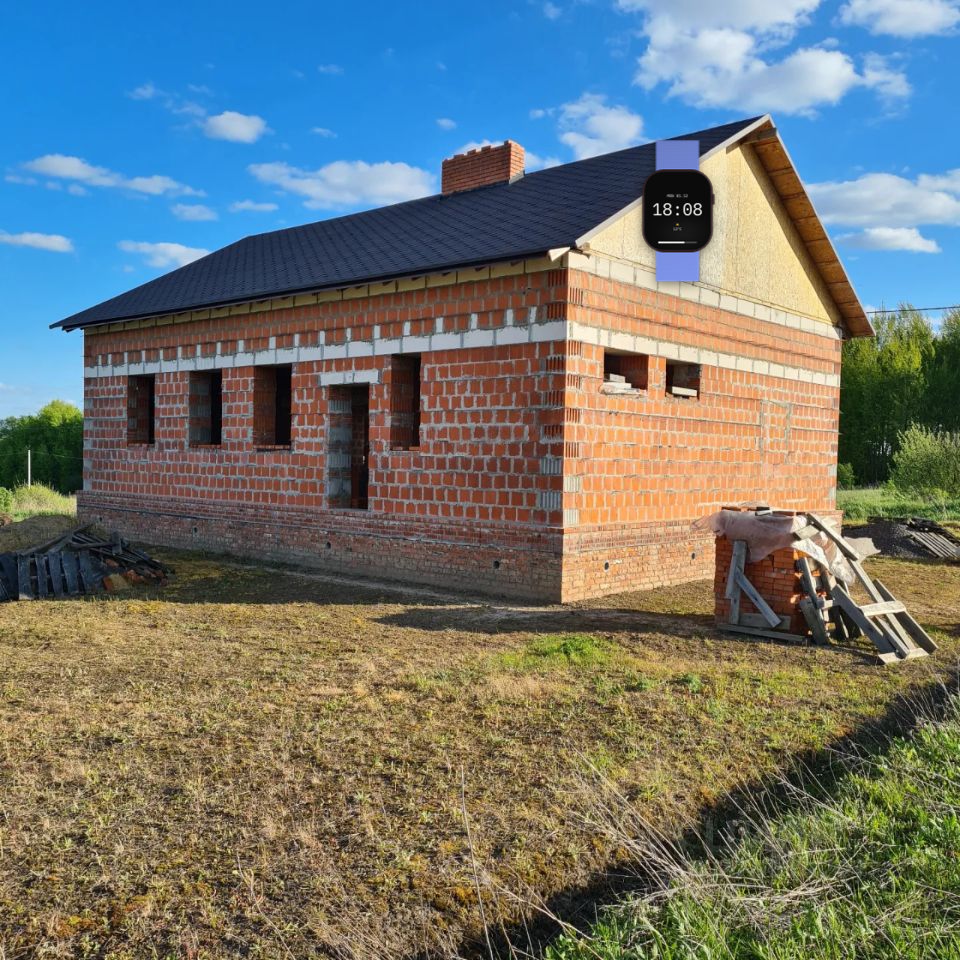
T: 18 h 08 min
